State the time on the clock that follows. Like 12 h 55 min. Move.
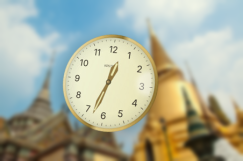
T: 12 h 33 min
